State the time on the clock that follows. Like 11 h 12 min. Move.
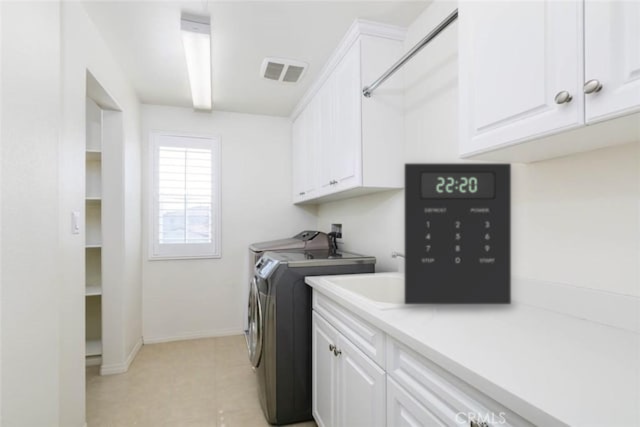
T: 22 h 20 min
